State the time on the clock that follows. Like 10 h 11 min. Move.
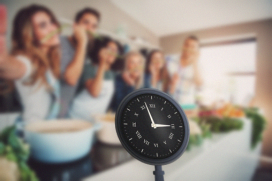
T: 2 h 57 min
